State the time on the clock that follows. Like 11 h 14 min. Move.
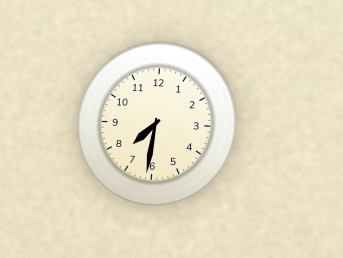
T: 7 h 31 min
